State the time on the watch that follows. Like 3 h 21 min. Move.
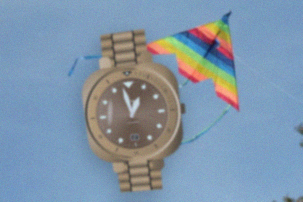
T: 12 h 58 min
